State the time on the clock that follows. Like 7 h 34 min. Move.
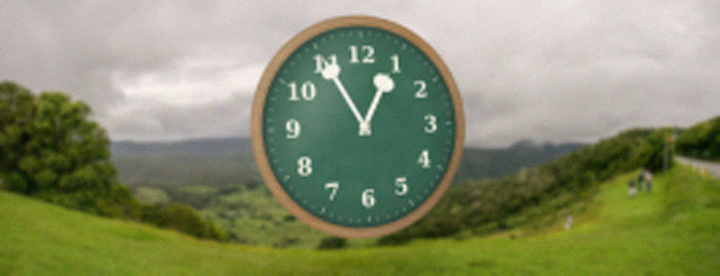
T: 12 h 55 min
